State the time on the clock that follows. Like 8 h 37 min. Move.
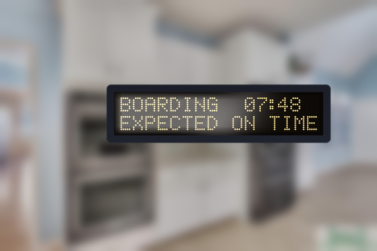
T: 7 h 48 min
